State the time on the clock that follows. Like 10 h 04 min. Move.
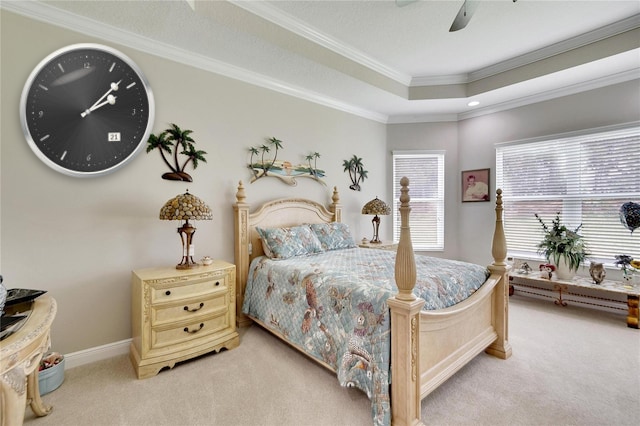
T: 2 h 08 min
